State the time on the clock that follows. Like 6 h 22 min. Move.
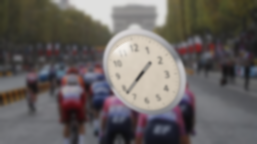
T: 1 h 38 min
